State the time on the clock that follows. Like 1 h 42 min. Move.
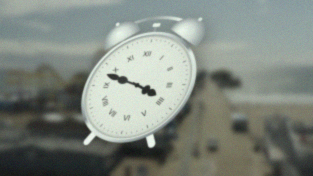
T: 3 h 48 min
